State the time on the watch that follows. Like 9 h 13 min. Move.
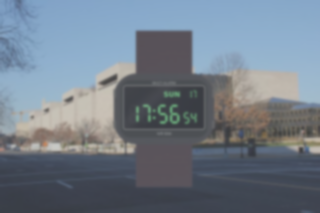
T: 17 h 56 min
